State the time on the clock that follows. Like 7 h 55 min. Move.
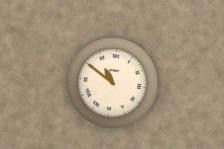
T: 10 h 50 min
